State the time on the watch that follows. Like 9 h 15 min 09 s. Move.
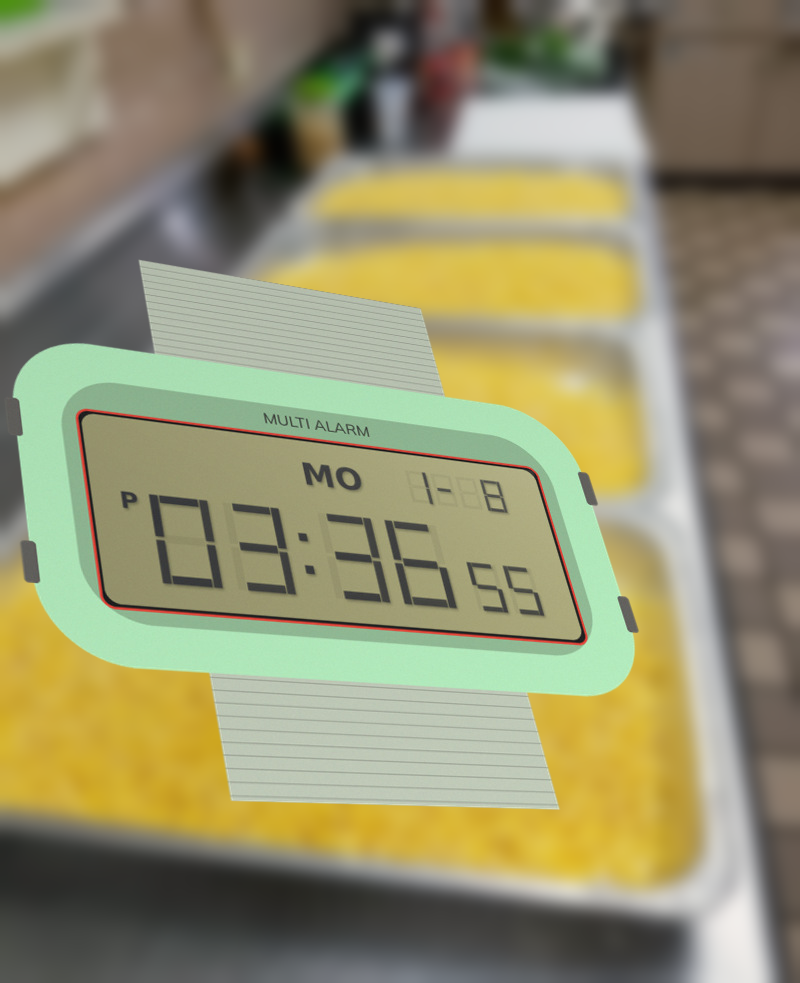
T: 3 h 36 min 55 s
